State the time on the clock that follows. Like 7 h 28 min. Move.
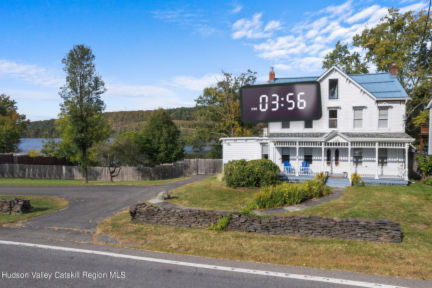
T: 3 h 56 min
